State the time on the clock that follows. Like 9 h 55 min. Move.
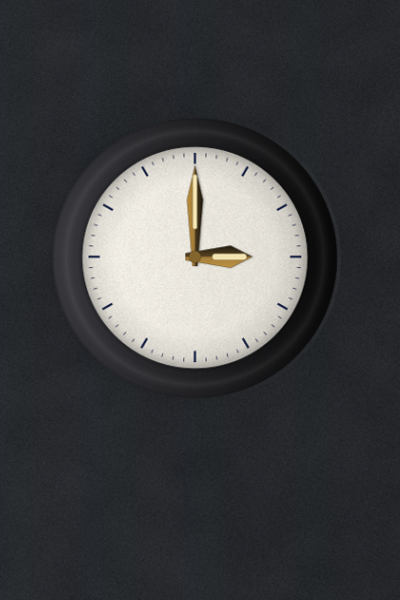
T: 3 h 00 min
